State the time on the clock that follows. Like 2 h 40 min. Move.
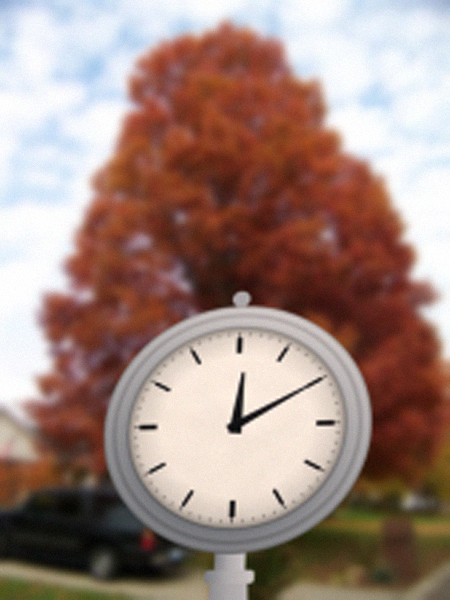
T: 12 h 10 min
